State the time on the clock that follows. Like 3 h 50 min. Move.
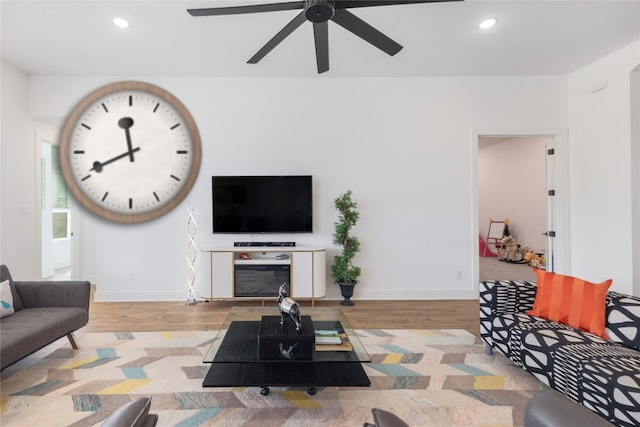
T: 11 h 41 min
